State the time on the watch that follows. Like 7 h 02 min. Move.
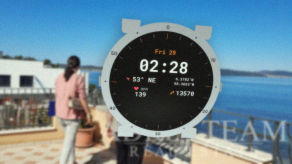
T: 2 h 28 min
